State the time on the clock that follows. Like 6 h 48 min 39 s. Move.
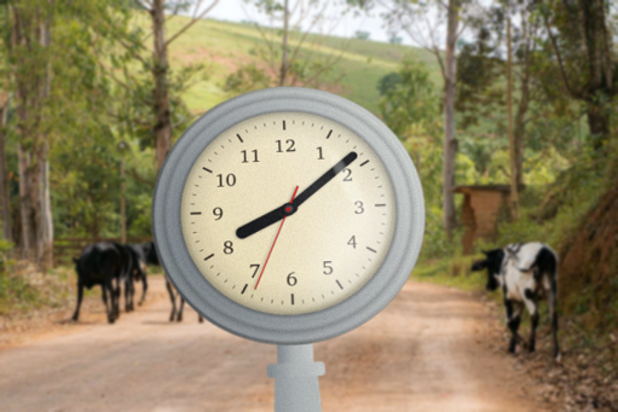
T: 8 h 08 min 34 s
